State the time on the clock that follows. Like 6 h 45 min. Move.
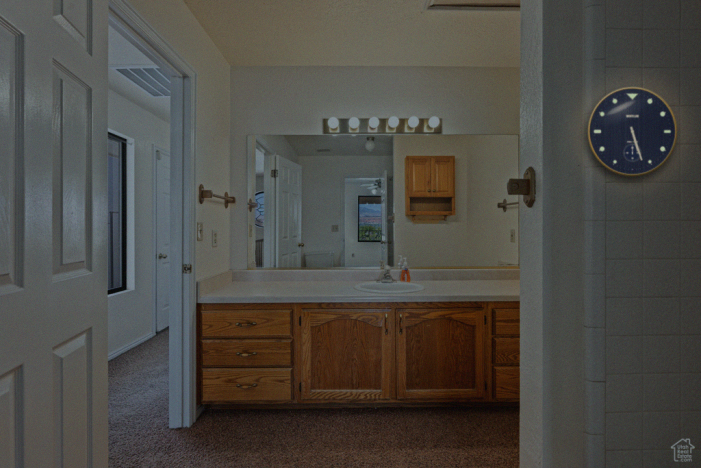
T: 5 h 27 min
